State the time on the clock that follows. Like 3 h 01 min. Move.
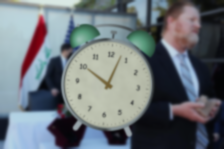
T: 10 h 03 min
